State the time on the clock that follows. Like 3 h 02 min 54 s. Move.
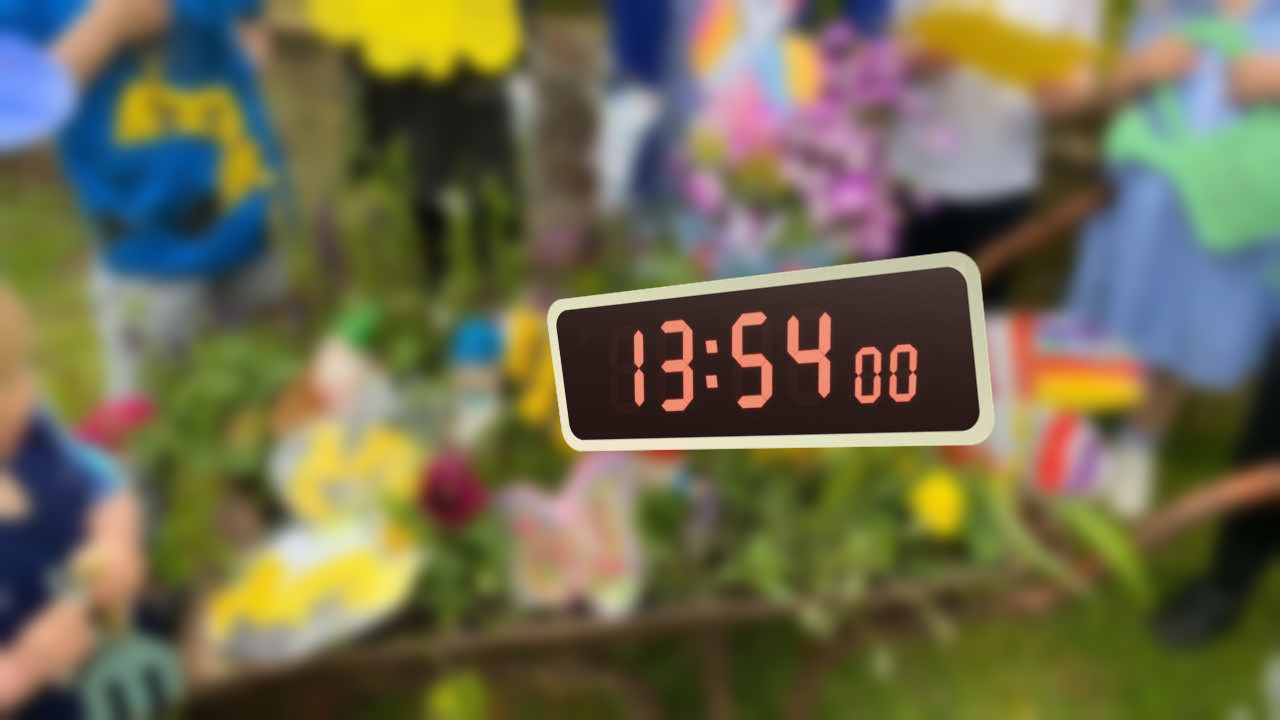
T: 13 h 54 min 00 s
